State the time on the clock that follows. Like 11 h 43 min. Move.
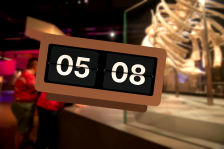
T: 5 h 08 min
